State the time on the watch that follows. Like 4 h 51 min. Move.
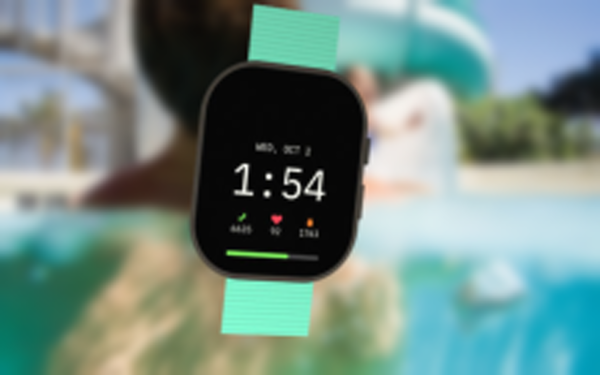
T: 1 h 54 min
